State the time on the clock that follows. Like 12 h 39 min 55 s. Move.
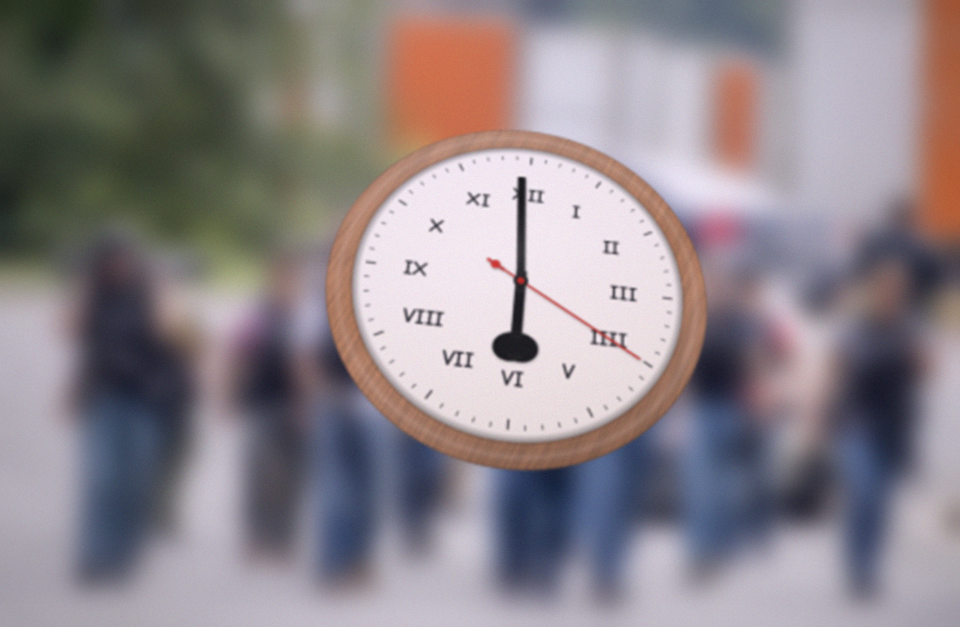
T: 5 h 59 min 20 s
